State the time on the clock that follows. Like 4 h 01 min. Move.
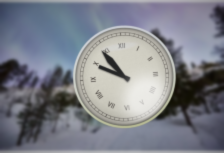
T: 9 h 54 min
